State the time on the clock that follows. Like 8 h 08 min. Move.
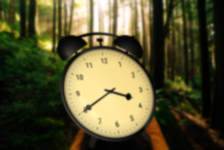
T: 3 h 40 min
